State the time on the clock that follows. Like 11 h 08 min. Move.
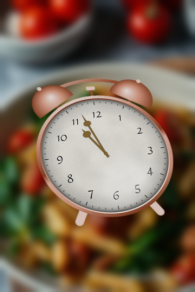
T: 10 h 57 min
